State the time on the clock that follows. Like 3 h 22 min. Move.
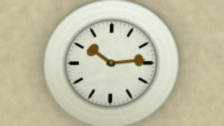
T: 10 h 14 min
